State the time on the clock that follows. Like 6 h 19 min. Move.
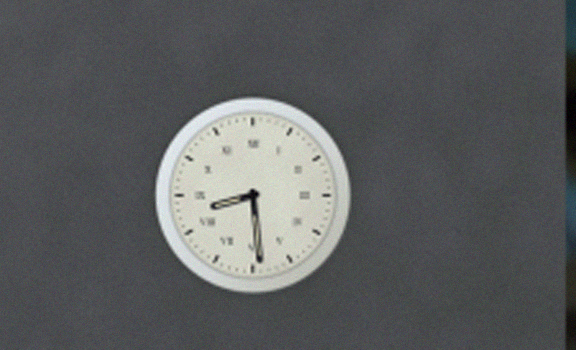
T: 8 h 29 min
